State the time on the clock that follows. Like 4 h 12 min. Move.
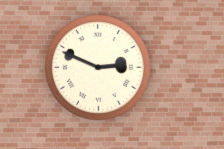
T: 2 h 49 min
